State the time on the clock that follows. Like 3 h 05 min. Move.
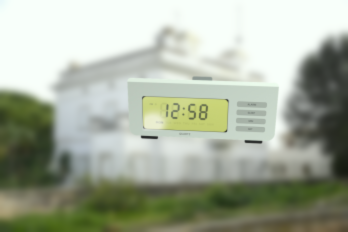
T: 12 h 58 min
